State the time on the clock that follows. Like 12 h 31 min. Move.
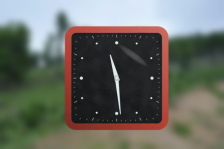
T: 11 h 29 min
